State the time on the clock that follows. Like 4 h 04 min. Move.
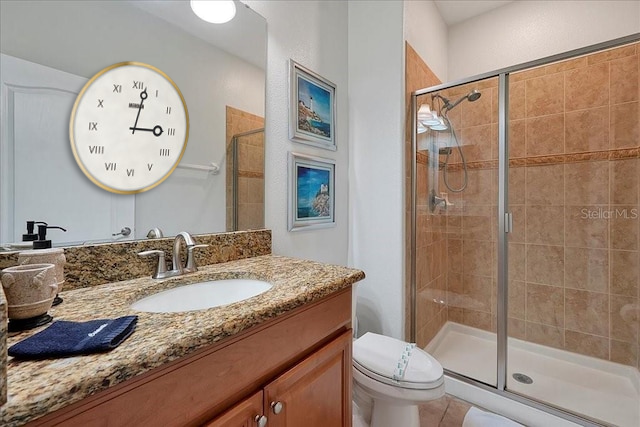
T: 3 h 02 min
